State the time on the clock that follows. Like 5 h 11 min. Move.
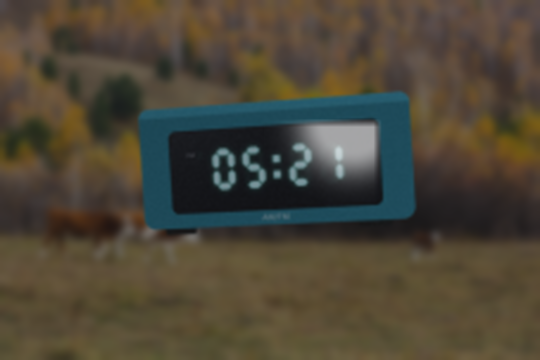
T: 5 h 21 min
